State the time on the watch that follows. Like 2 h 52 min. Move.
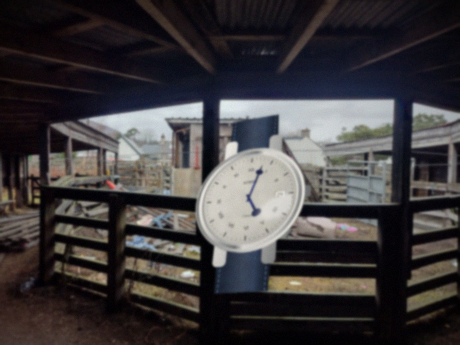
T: 5 h 03 min
